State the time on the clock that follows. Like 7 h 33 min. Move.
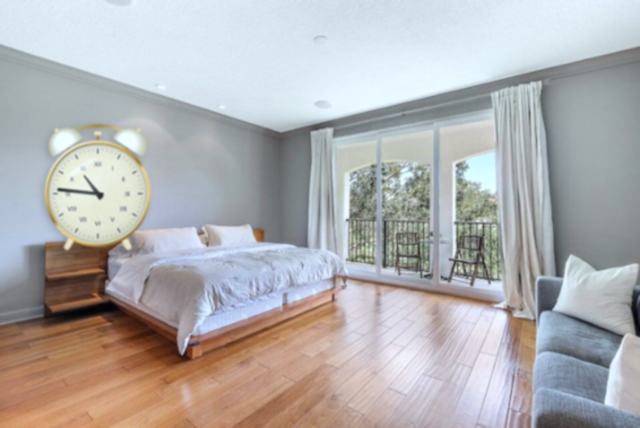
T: 10 h 46 min
